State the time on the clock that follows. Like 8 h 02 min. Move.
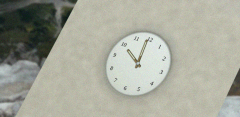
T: 9 h 59 min
